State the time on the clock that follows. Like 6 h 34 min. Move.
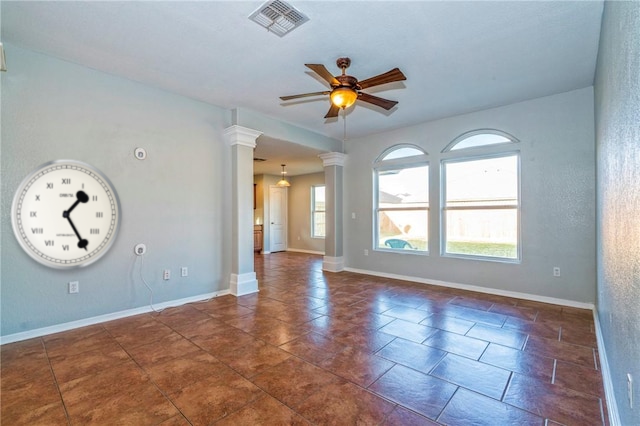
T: 1 h 25 min
